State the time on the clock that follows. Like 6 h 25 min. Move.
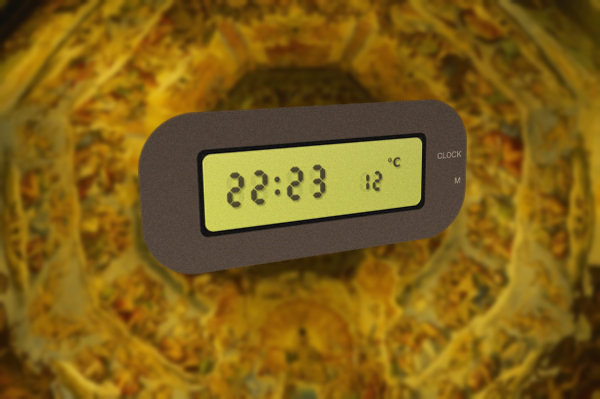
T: 22 h 23 min
